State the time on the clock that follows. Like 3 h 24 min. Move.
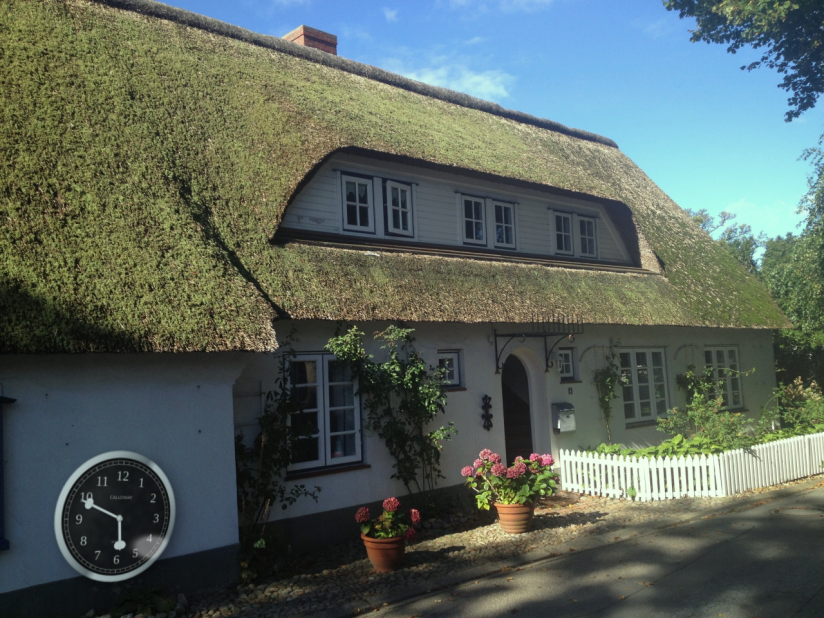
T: 5 h 49 min
